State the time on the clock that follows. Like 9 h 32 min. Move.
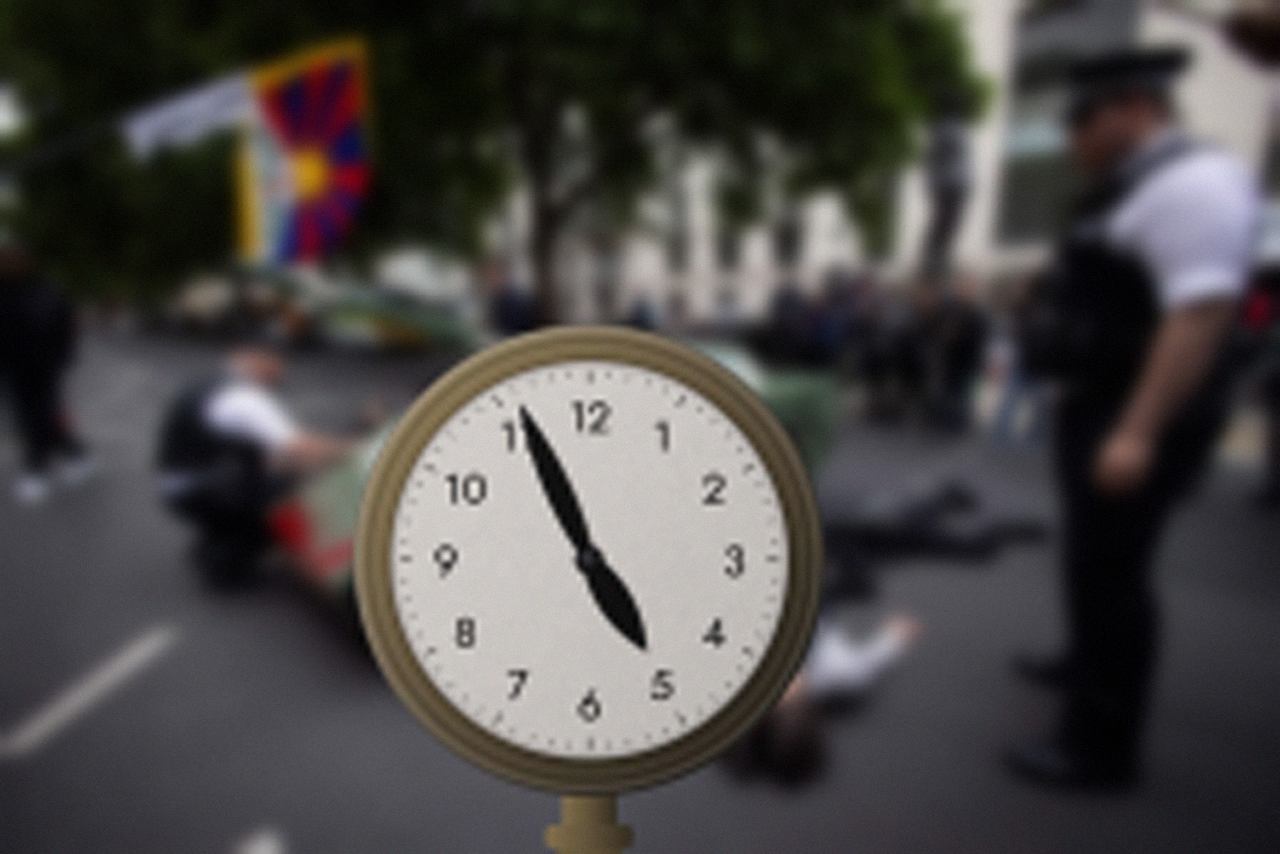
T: 4 h 56 min
